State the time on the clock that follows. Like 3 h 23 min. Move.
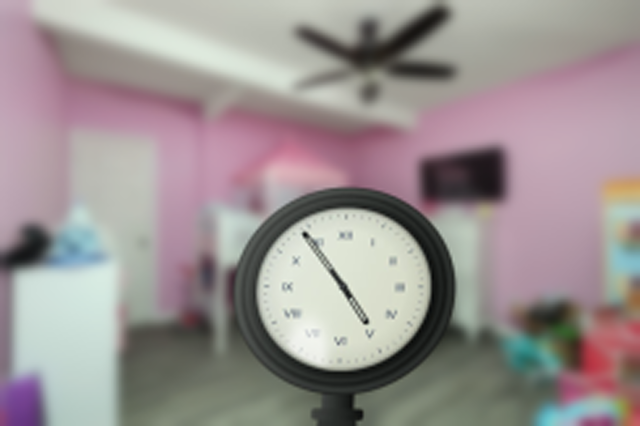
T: 4 h 54 min
